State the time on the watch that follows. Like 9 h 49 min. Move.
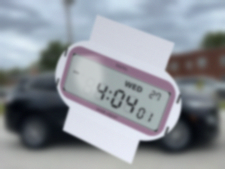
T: 4 h 04 min
